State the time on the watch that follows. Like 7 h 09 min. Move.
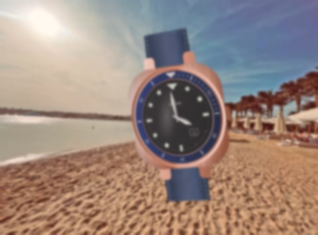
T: 3 h 59 min
